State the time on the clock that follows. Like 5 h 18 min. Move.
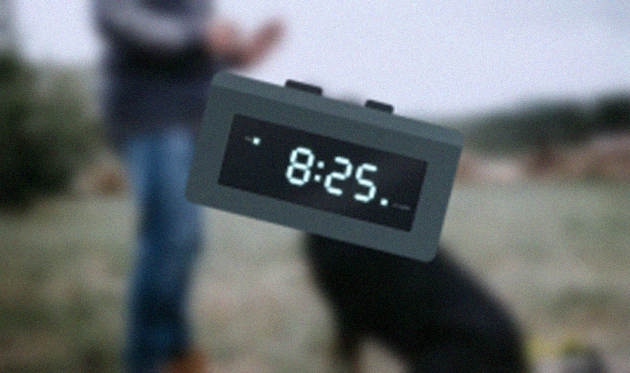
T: 8 h 25 min
